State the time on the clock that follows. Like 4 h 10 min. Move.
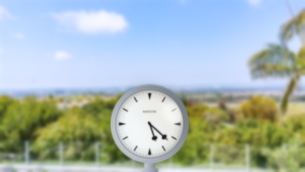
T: 5 h 22 min
